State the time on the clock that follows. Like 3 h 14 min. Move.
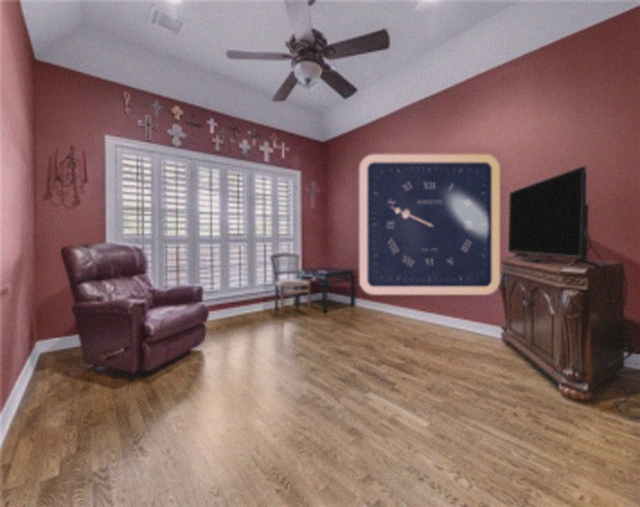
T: 9 h 49 min
